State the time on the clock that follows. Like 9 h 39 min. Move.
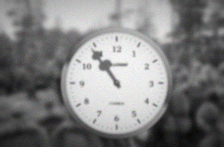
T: 10 h 54 min
